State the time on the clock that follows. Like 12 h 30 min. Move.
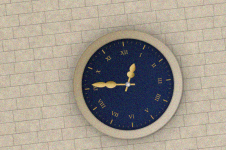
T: 12 h 46 min
